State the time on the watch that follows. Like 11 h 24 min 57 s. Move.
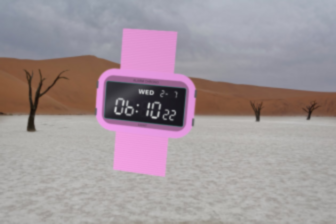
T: 6 h 10 min 22 s
